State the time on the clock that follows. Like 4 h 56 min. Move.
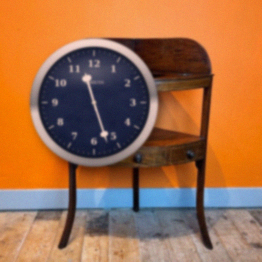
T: 11 h 27 min
